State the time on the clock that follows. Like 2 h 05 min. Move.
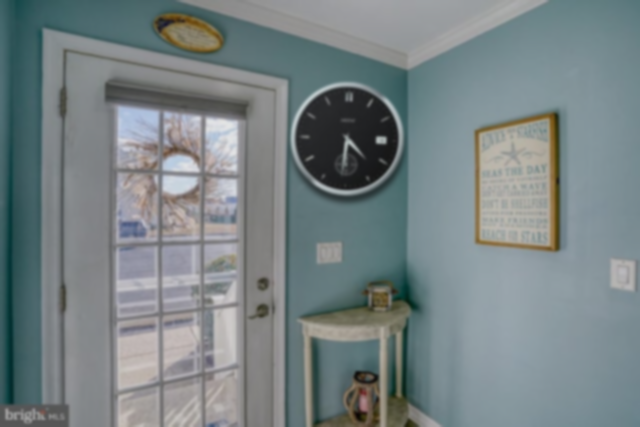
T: 4 h 31 min
